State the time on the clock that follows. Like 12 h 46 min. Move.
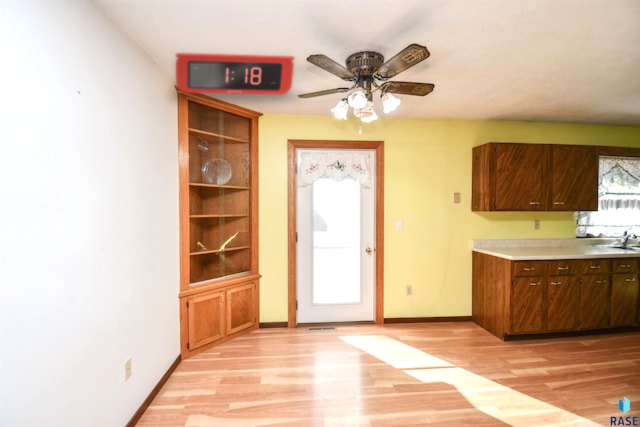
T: 1 h 18 min
